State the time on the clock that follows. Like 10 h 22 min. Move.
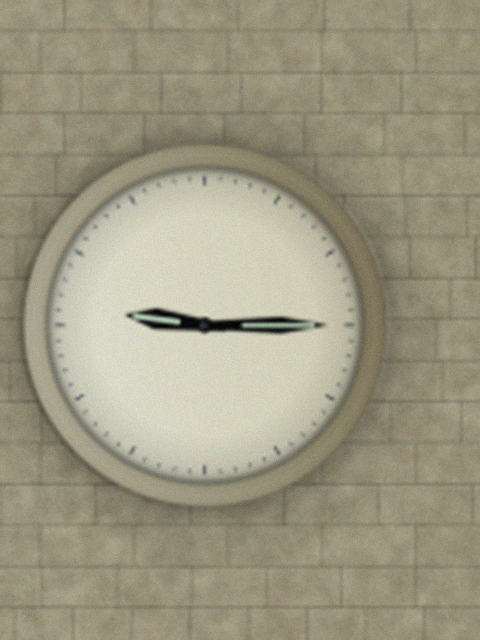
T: 9 h 15 min
